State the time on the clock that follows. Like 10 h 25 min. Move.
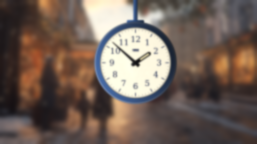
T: 1 h 52 min
